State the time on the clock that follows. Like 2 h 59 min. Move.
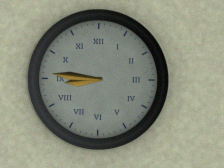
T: 8 h 46 min
